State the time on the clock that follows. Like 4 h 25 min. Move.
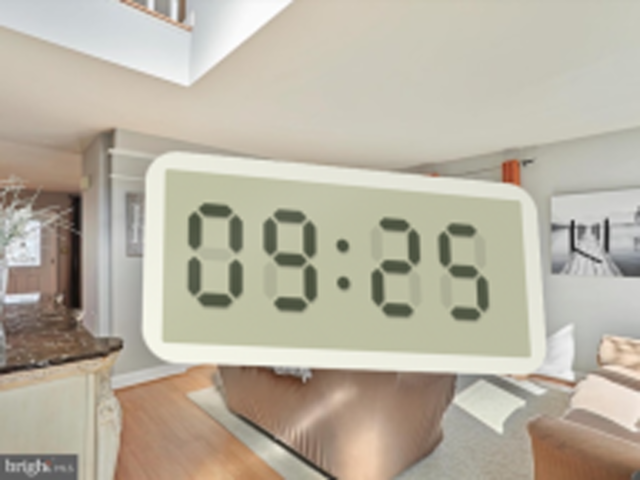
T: 9 h 25 min
